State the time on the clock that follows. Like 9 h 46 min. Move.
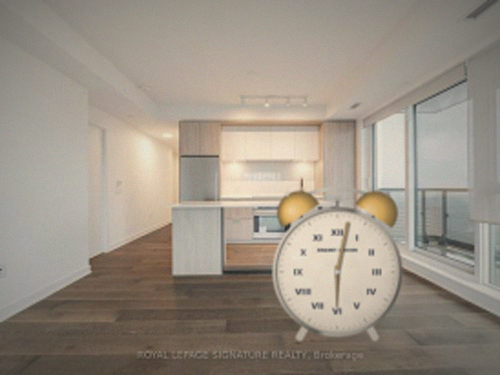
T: 6 h 02 min
